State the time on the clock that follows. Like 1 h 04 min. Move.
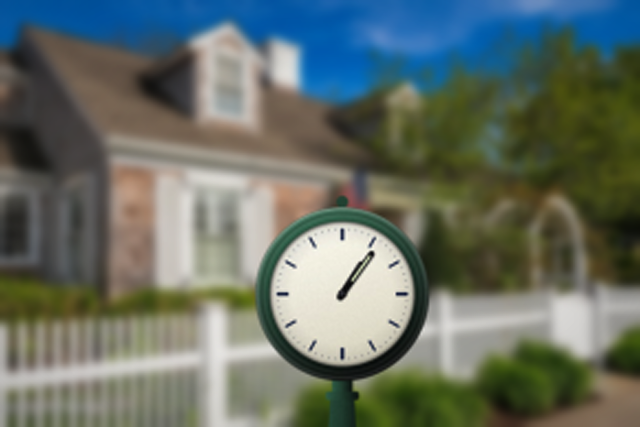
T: 1 h 06 min
